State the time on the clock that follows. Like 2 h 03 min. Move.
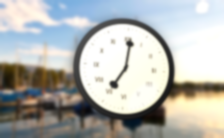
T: 7 h 01 min
